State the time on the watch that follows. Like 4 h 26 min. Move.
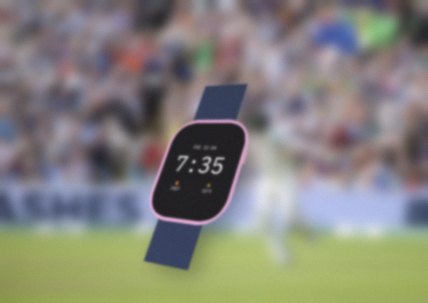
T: 7 h 35 min
